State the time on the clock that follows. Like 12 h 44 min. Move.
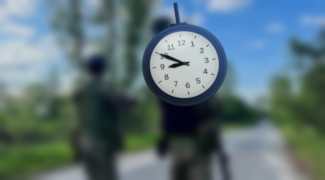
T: 8 h 50 min
